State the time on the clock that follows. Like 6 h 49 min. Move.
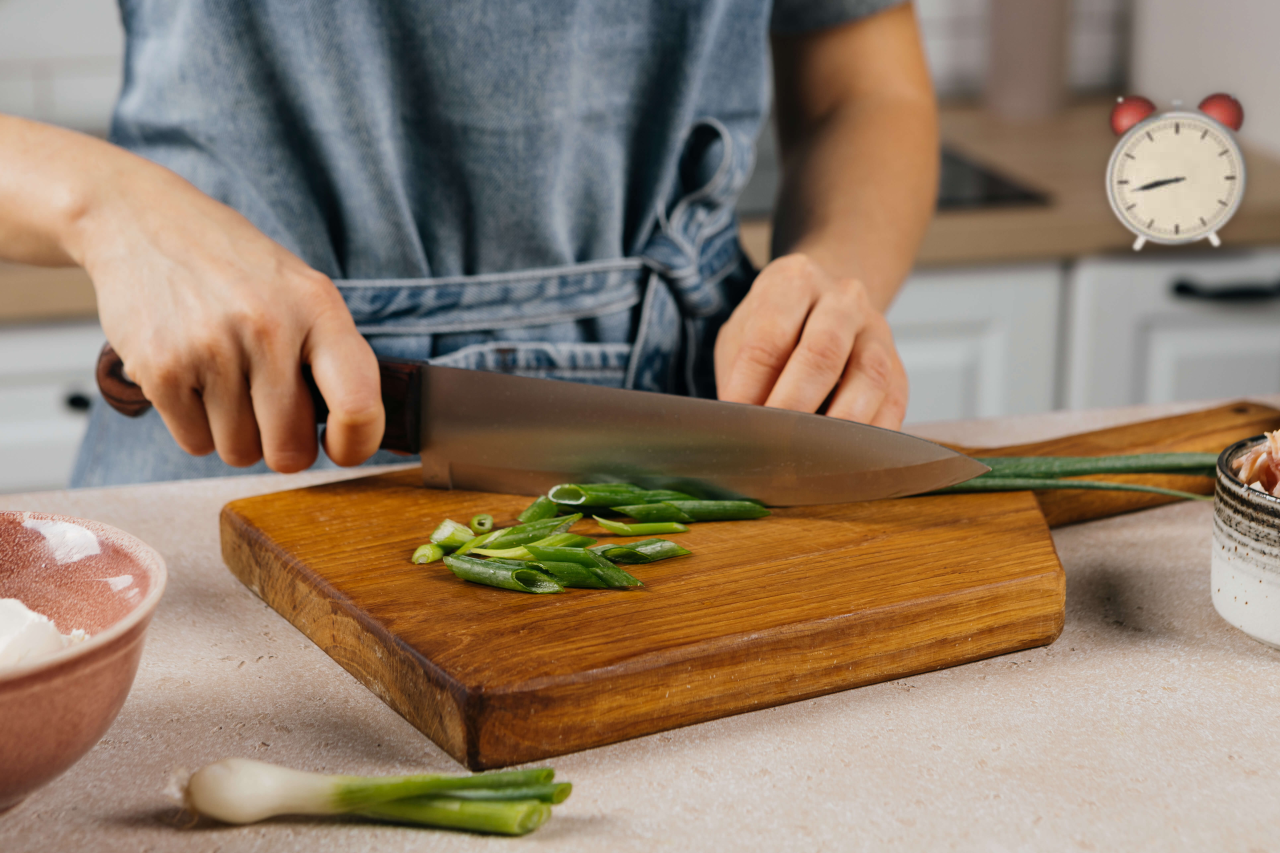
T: 8 h 43 min
